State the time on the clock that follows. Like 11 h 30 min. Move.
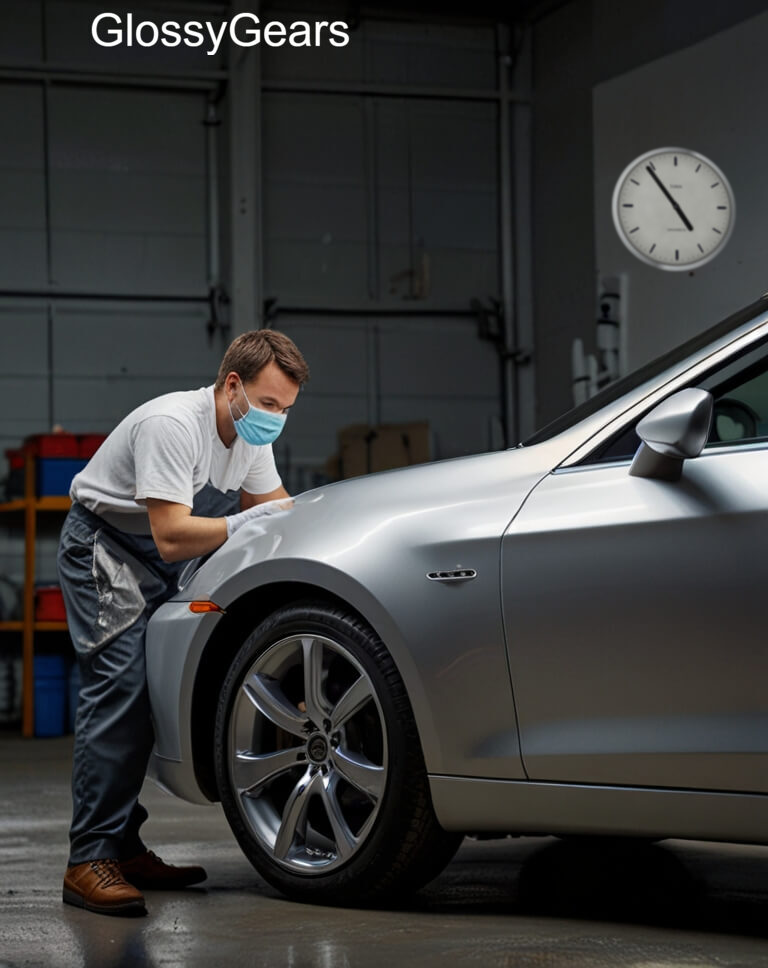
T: 4 h 54 min
